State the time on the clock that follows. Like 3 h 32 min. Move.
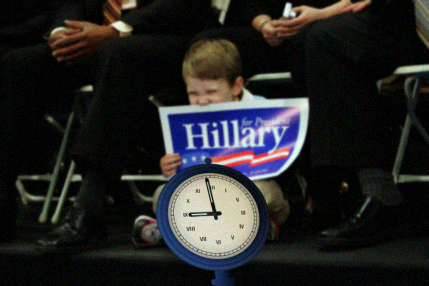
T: 8 h 59 min
